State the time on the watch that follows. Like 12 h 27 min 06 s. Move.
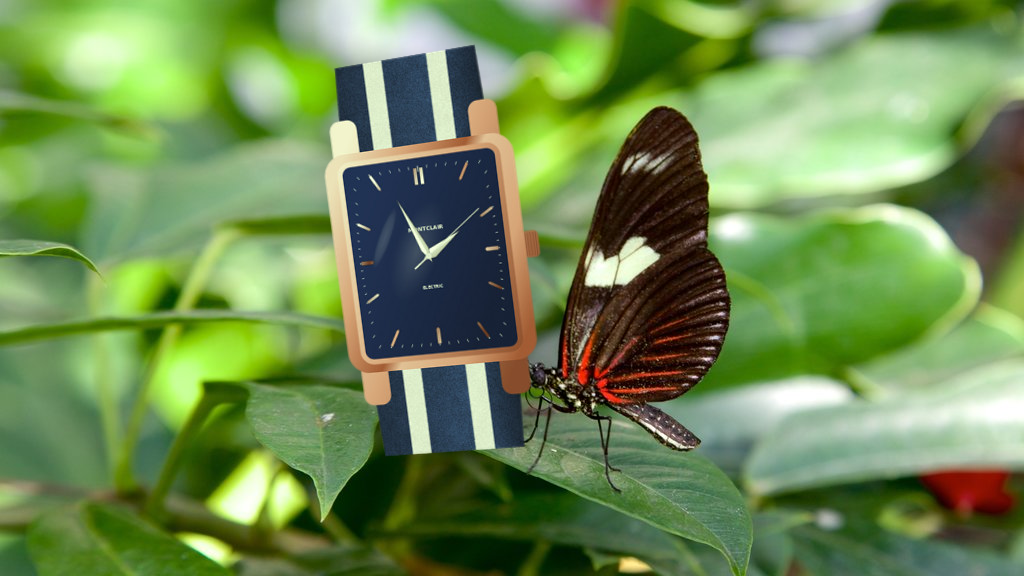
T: 1 h 56 min 09 s
